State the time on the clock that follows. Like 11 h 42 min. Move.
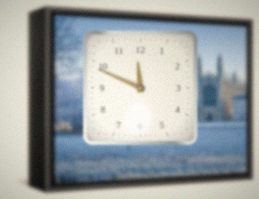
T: 11 h 49 min
